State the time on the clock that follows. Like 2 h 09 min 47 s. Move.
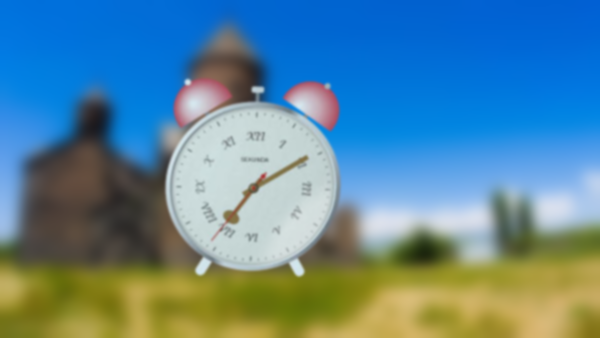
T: 7 h 09 min 36 s
